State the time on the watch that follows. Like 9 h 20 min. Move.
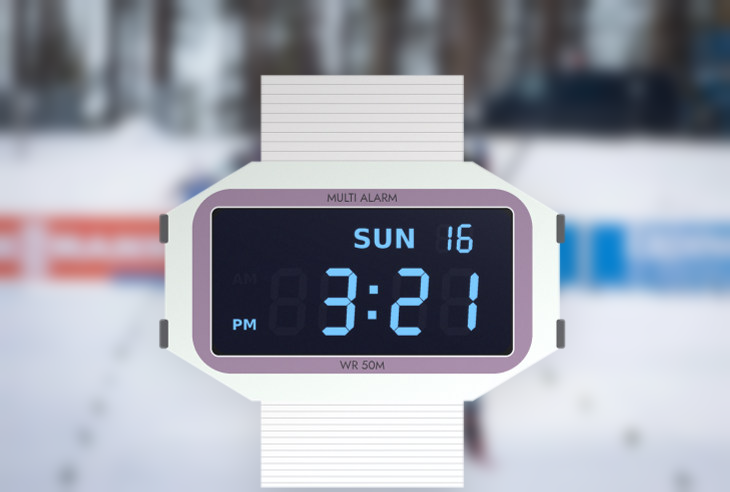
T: 3 h 21 min
